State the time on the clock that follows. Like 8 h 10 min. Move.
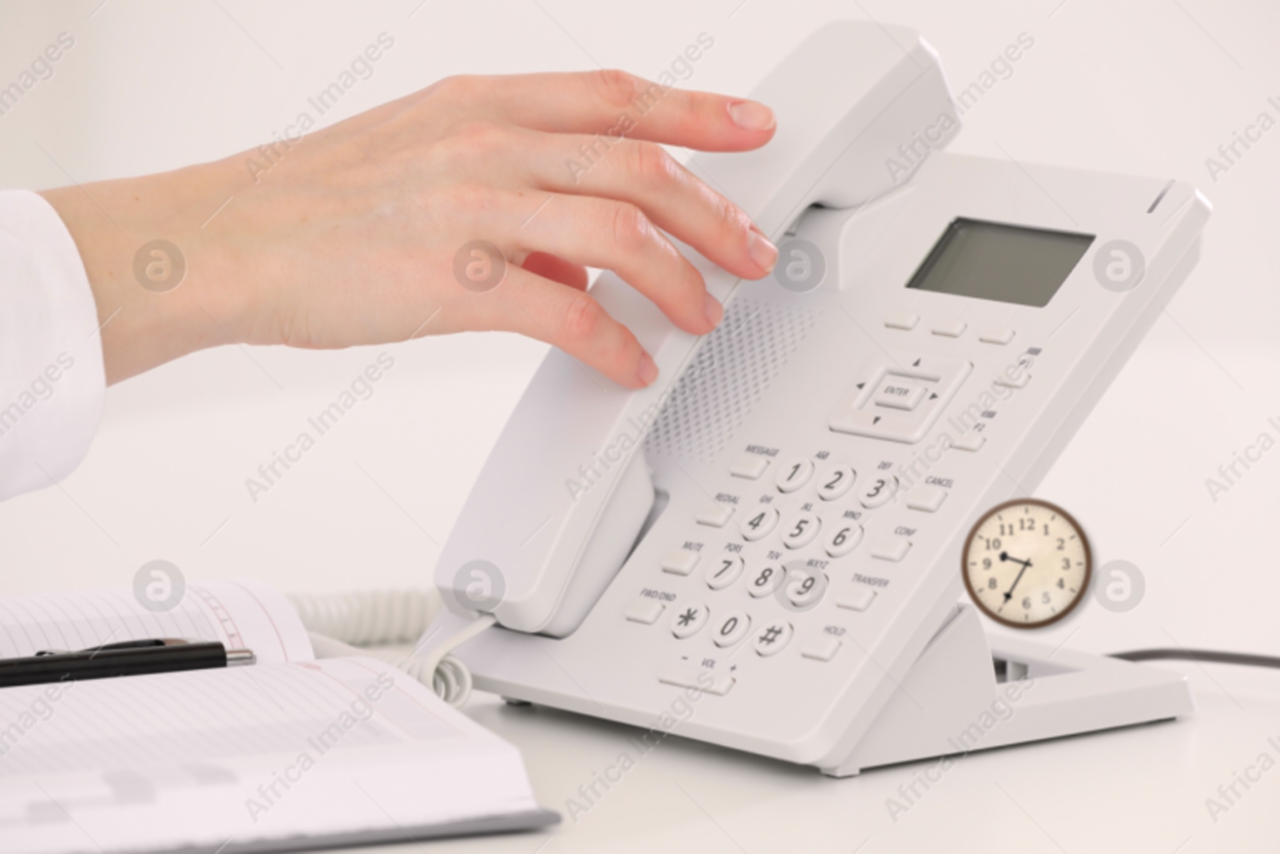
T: 9 h 35 min
